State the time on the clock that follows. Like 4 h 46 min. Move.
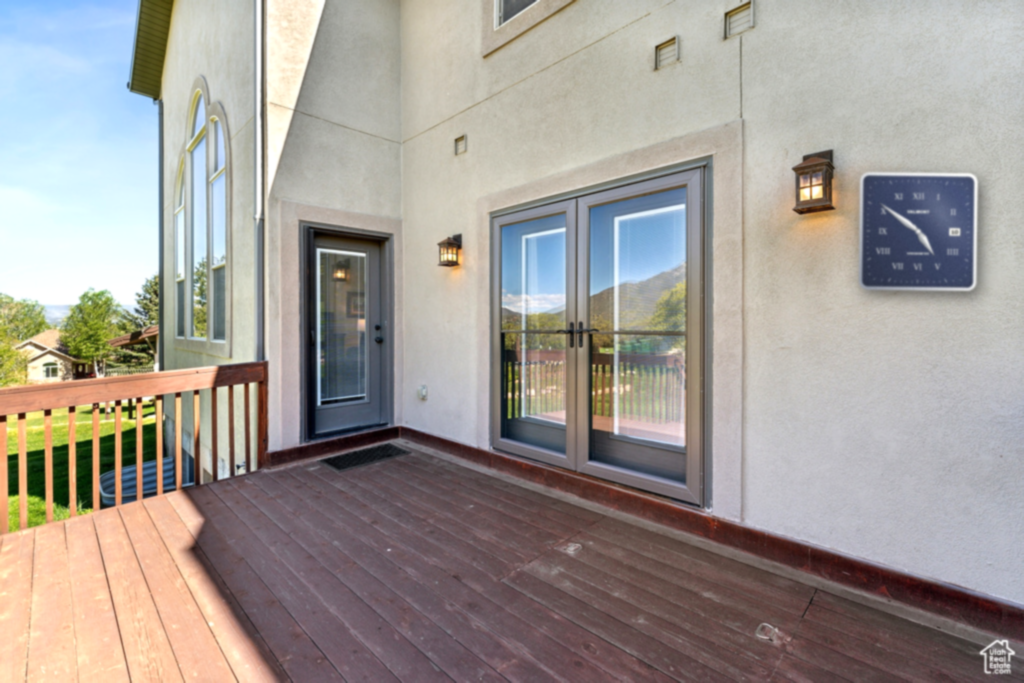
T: 4 h 51 min
